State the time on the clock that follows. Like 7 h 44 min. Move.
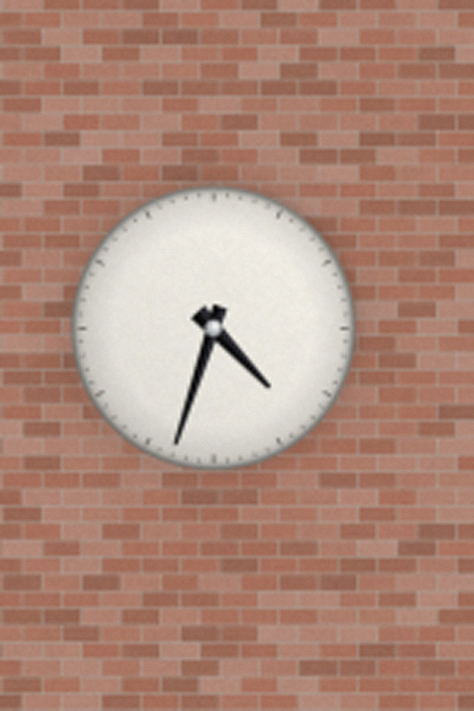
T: 4 h 33 min
